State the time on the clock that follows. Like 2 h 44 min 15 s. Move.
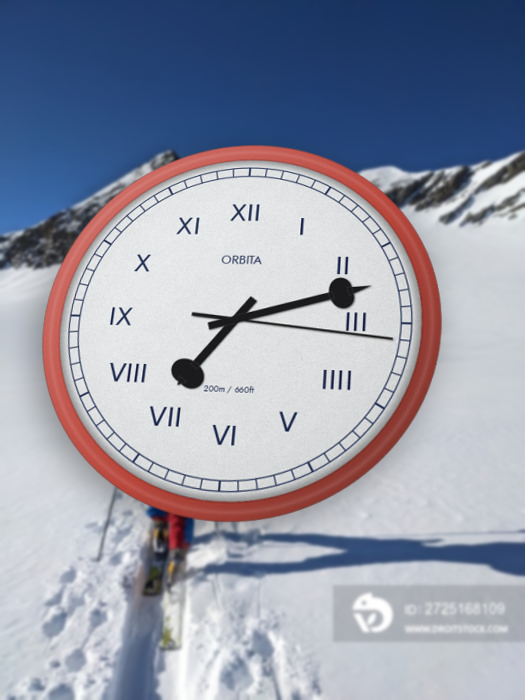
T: 7 h 12 min 16 s
